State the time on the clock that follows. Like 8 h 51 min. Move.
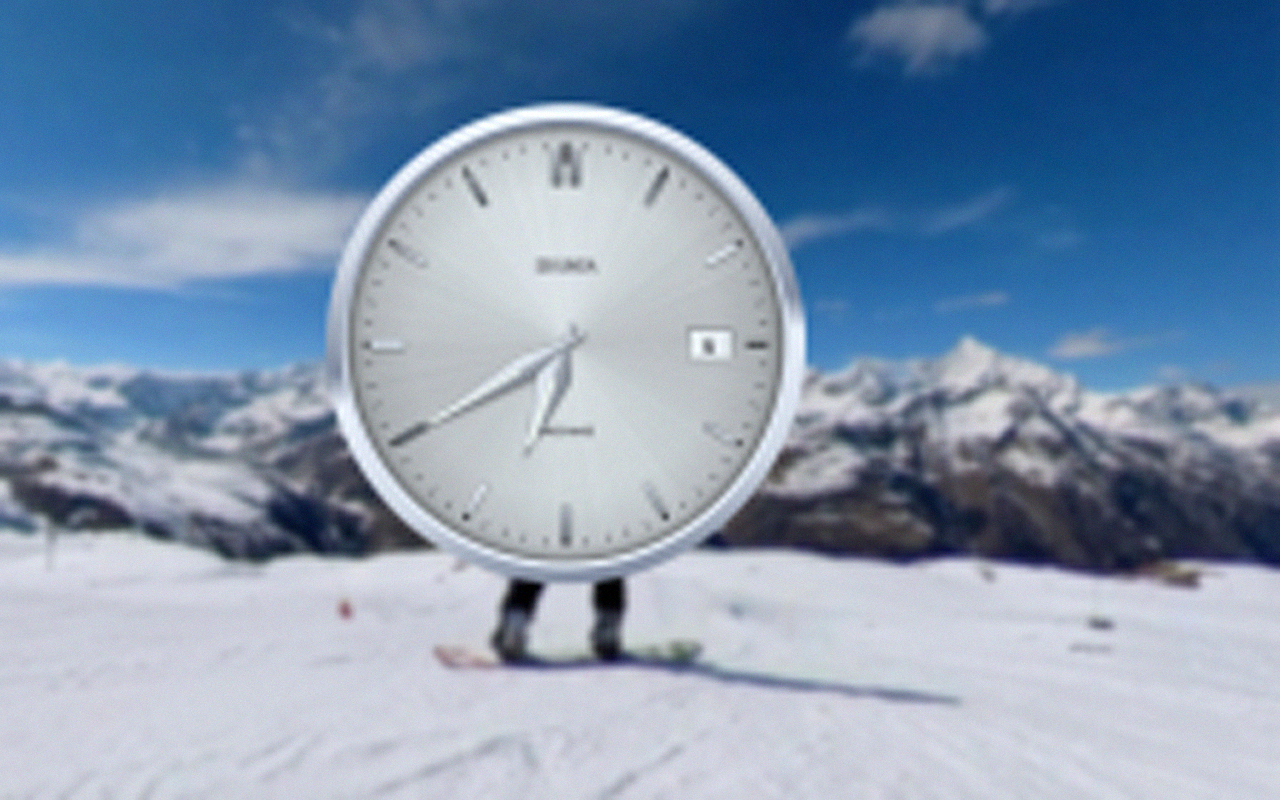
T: 6 h 40 min
